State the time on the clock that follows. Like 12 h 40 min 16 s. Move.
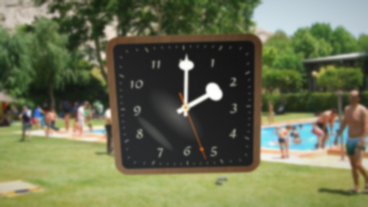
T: 2 h 00 min 27 s
